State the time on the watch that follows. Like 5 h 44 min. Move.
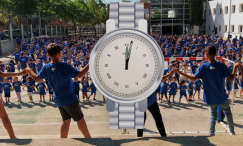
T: 12 h 02 min
